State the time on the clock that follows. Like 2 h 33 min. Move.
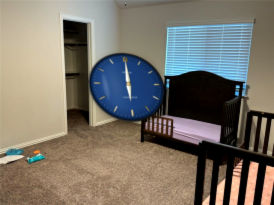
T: 6 h 00 min
